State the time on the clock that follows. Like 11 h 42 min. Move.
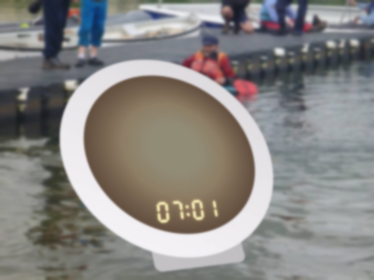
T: 7 h 01 min
